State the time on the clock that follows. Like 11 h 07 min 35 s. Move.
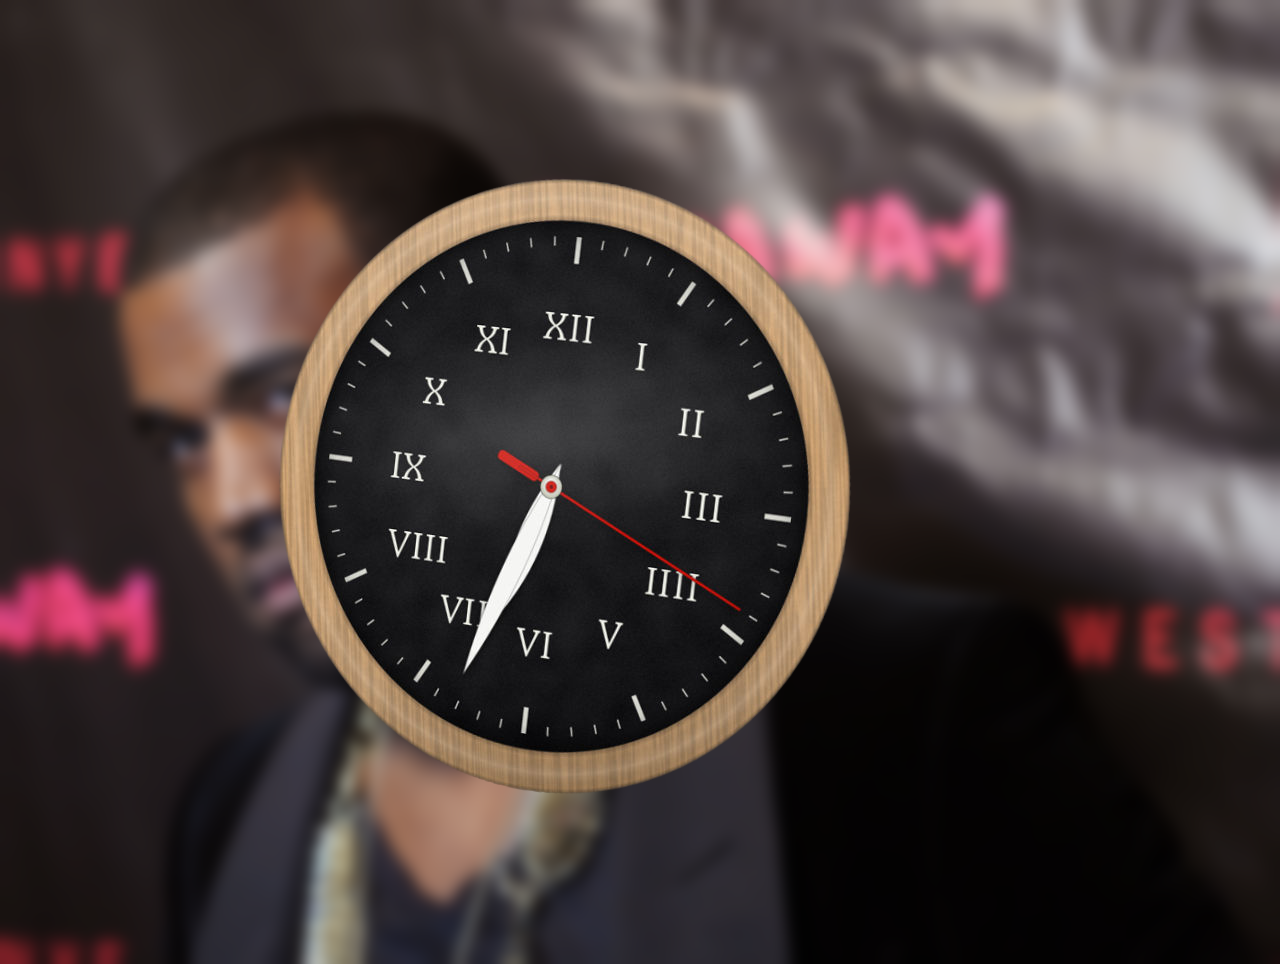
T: 6 h 33 min 19 s
